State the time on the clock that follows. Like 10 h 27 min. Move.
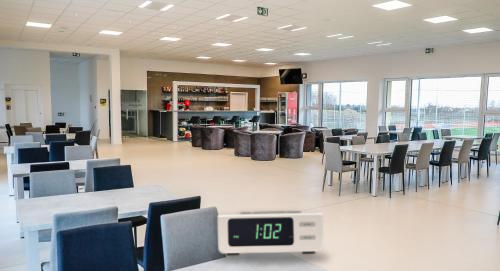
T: 1 h 02 min
